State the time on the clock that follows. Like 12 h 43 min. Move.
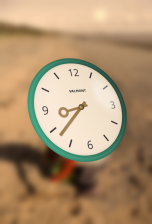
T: 8 h 38 min
